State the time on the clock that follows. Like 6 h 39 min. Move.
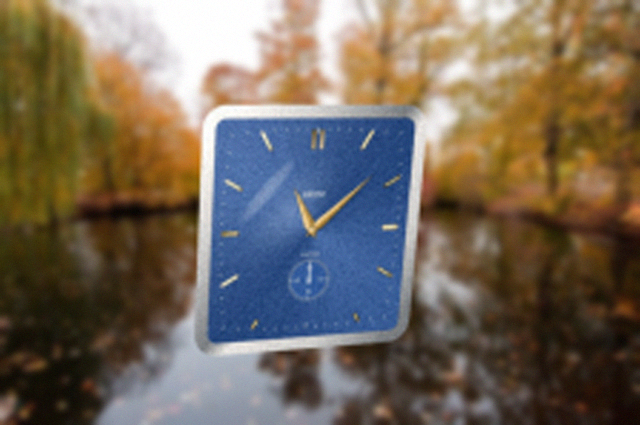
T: 11 h 08 min
